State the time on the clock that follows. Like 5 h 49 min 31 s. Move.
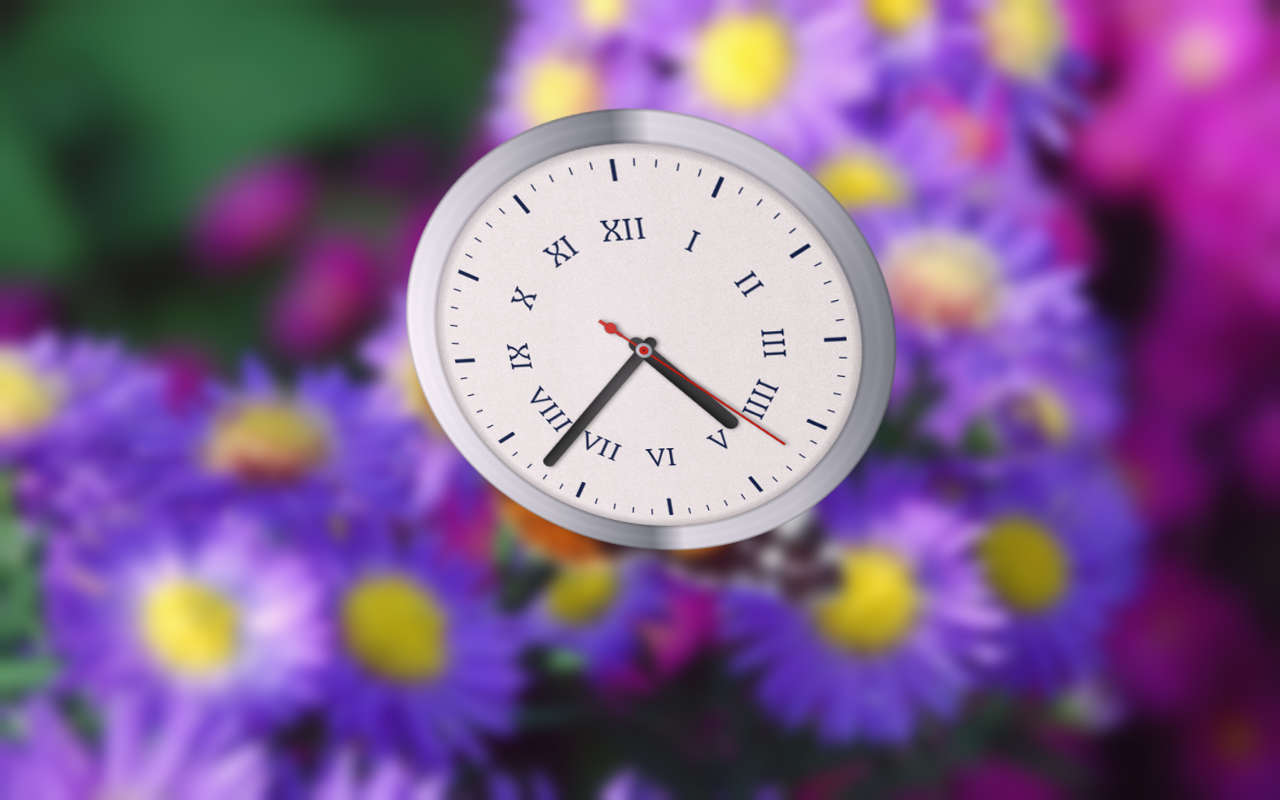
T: 4 h 37 min 22 s
